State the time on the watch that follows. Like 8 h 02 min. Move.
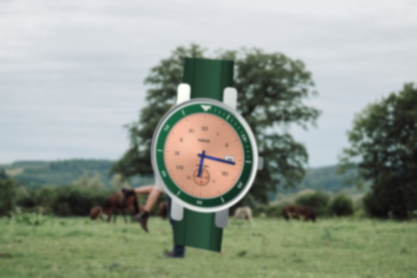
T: 6 h 16 min
